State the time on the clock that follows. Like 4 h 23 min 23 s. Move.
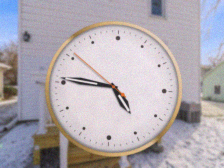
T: 4 h 45 min 51 s
